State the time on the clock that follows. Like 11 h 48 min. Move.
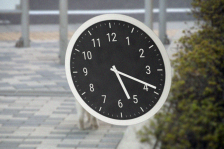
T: 5 h 19 min
